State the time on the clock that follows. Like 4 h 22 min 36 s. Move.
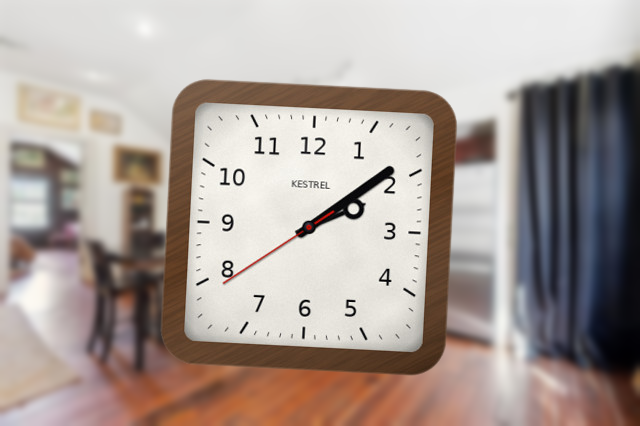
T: 2 h 08 min 39 s
